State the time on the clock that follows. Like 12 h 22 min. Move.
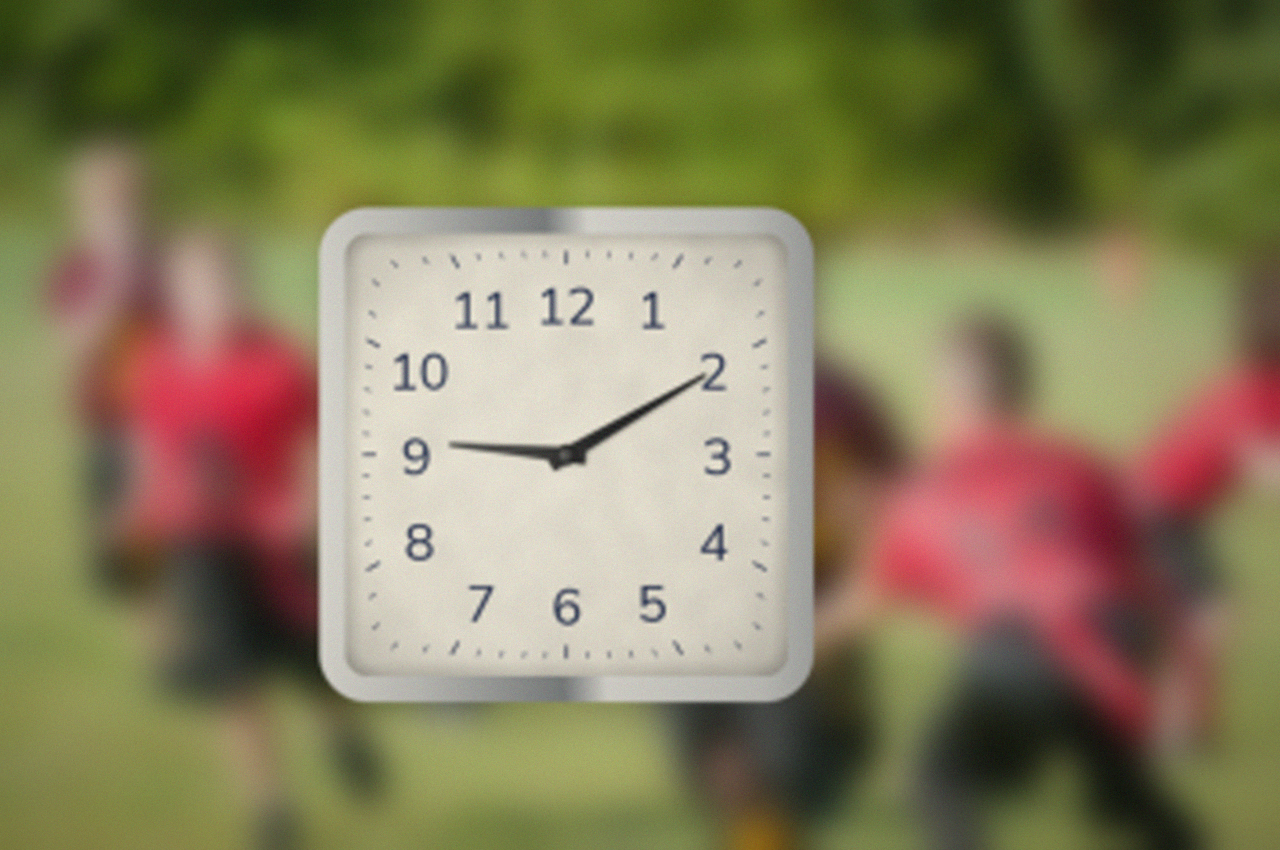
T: 9 h 10 min
